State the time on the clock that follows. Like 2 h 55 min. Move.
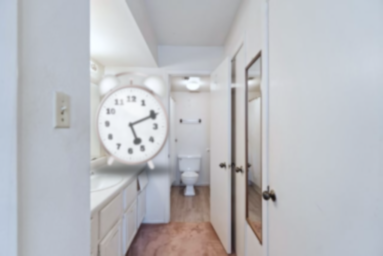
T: 5 h 11 min
